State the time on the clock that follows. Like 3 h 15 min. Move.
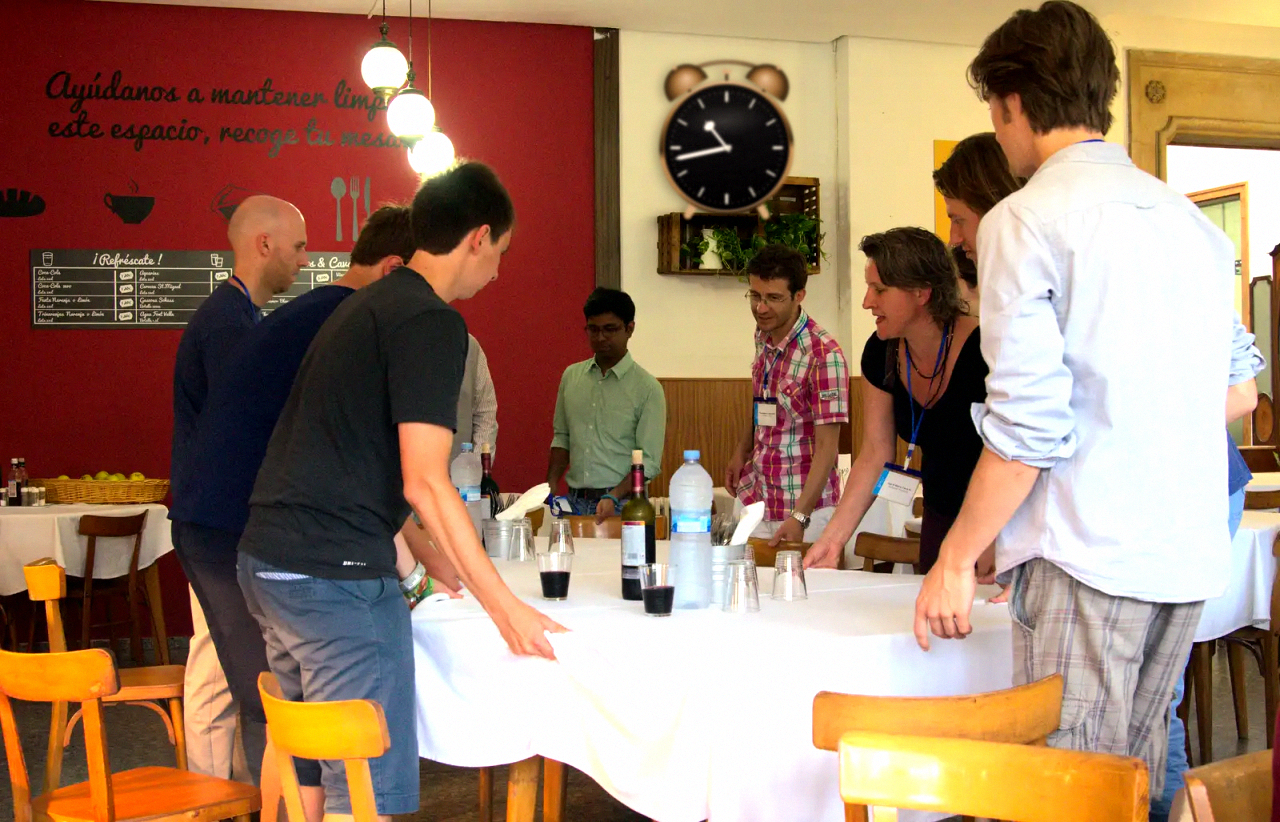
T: 10 h 43 min
